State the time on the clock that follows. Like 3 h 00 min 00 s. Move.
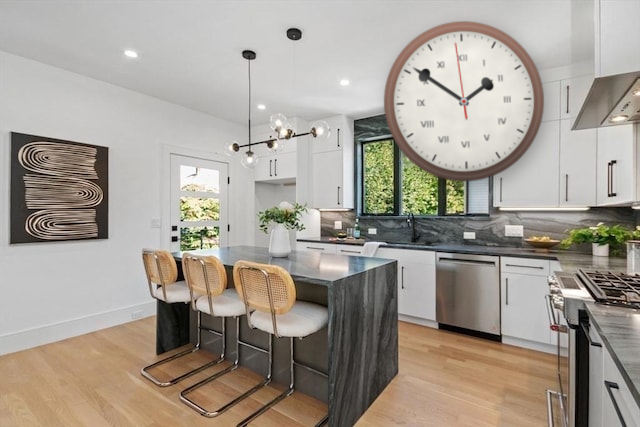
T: 1 h 50 min 59 s
